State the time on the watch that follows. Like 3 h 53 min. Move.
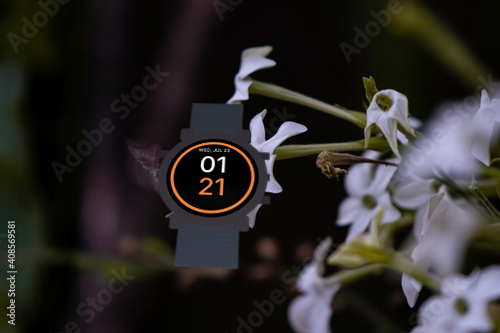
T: 1 h 21 min
